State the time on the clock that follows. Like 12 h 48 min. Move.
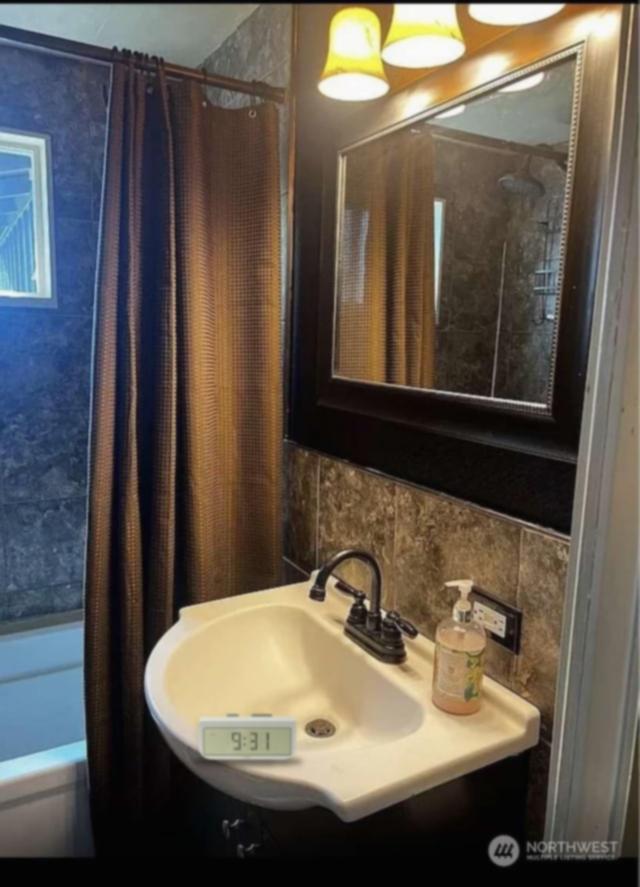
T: 9 h 31 min
